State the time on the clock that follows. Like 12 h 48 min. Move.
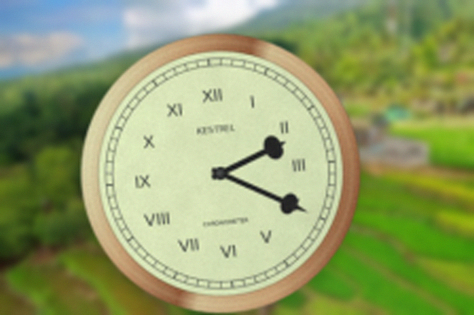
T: 2 h 20 min
